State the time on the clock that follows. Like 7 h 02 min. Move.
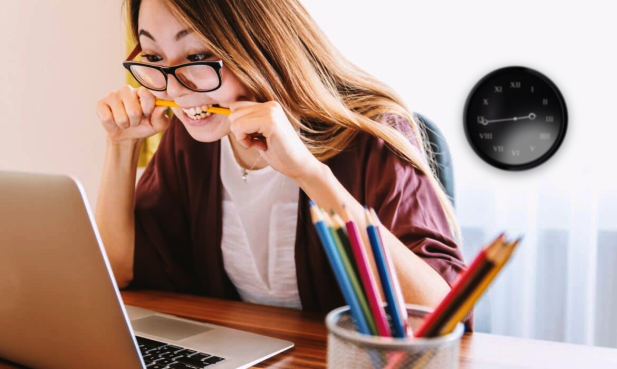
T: 2 h 44 min
